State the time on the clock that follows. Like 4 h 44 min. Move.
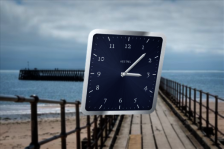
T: 3 h 07 min
